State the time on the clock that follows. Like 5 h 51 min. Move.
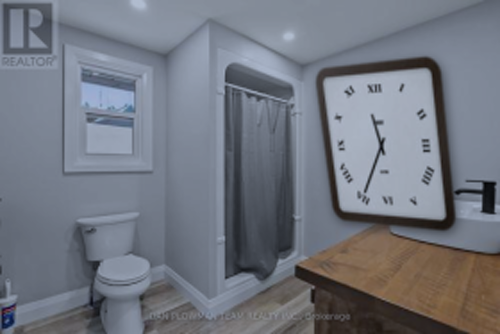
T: 11 h 35 min
